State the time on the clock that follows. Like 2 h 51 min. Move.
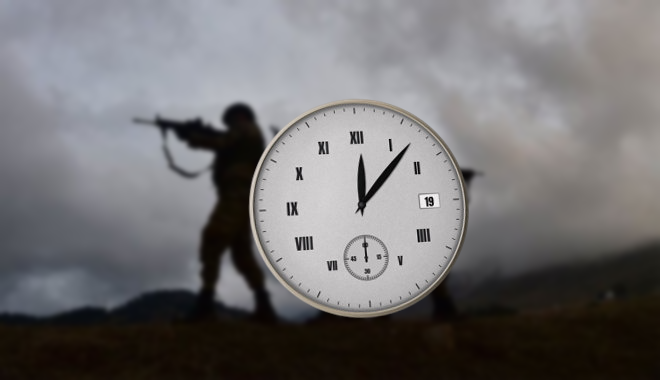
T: 12 h 07 min
